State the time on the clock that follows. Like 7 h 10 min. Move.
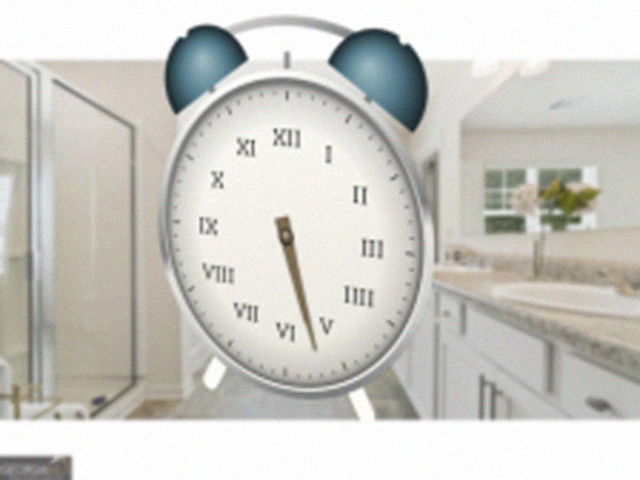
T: 5 h 27 min
